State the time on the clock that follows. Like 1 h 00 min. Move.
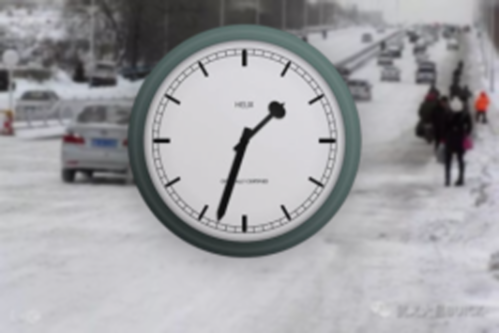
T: 1 h 33 min
